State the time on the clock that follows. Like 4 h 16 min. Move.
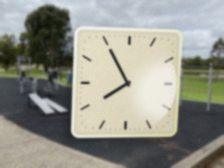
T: 7 h 55 min
